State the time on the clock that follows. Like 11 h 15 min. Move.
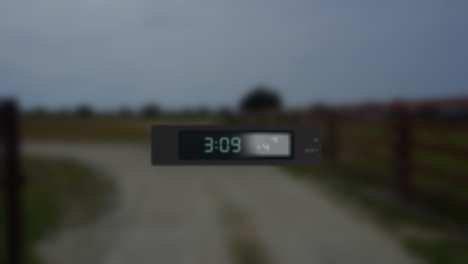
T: 3 h 09 min
